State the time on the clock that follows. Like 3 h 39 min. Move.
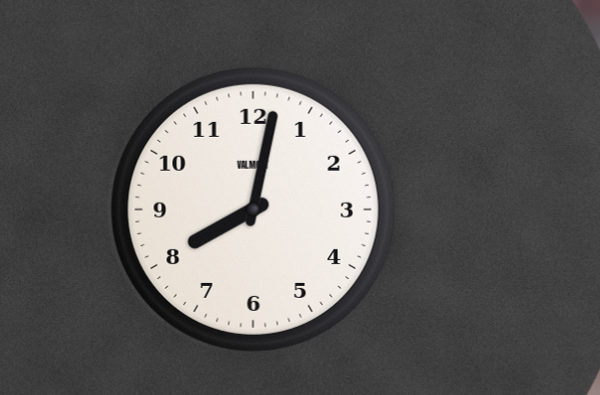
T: 8 h 02 min
